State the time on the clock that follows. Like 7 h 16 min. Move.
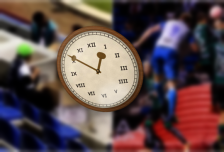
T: 12 h 51 min
